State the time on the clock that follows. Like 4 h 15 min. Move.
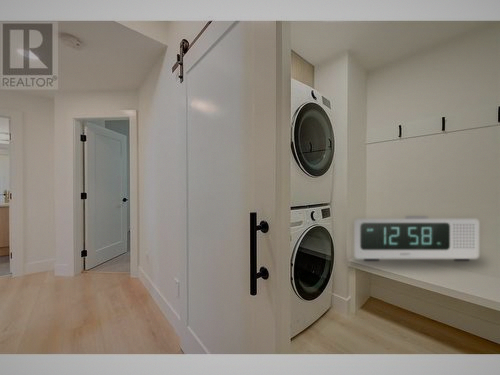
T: 12 h 58 min
